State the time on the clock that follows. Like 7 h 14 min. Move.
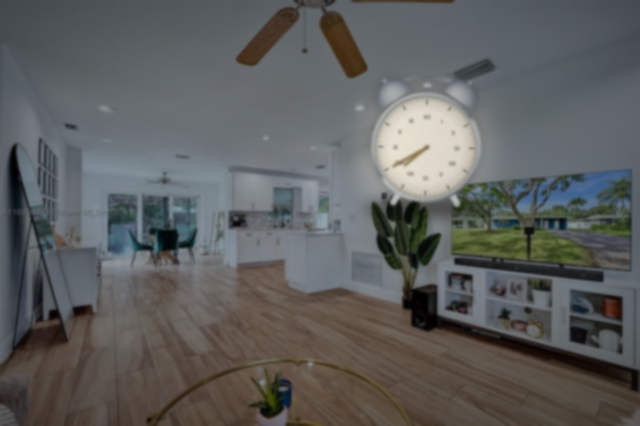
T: 7 h 40 min
